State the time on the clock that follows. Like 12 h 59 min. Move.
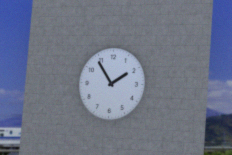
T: 1 h 54 min
